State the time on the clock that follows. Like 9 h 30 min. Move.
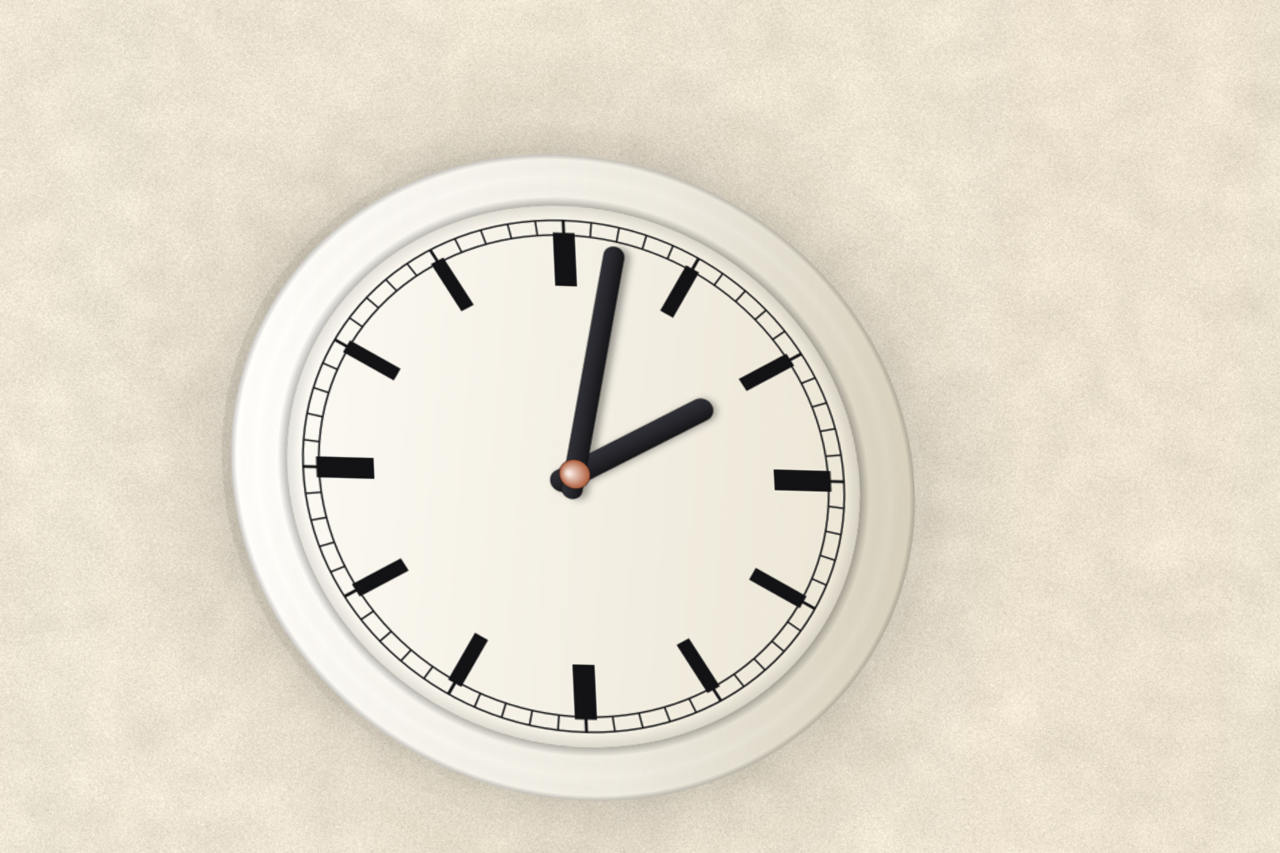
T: 2 h 02 min
